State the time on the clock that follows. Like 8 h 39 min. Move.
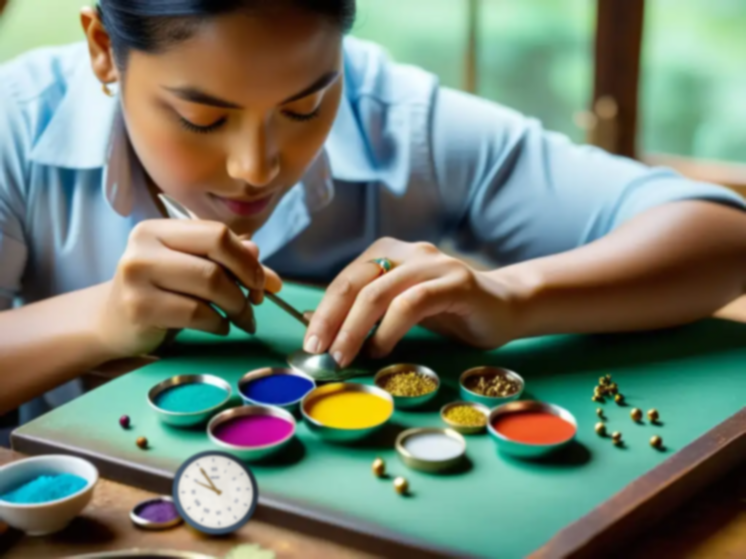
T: 9 h 55 min
